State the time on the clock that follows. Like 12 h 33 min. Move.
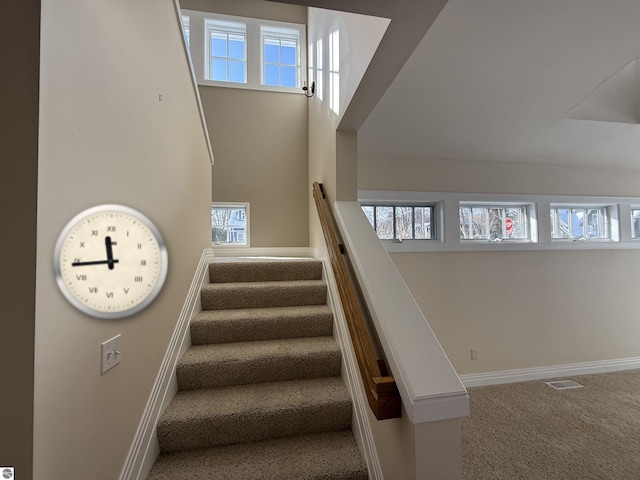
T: 11 h 44 min
